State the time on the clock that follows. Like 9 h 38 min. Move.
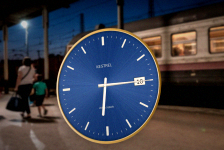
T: 6 h 15 min
